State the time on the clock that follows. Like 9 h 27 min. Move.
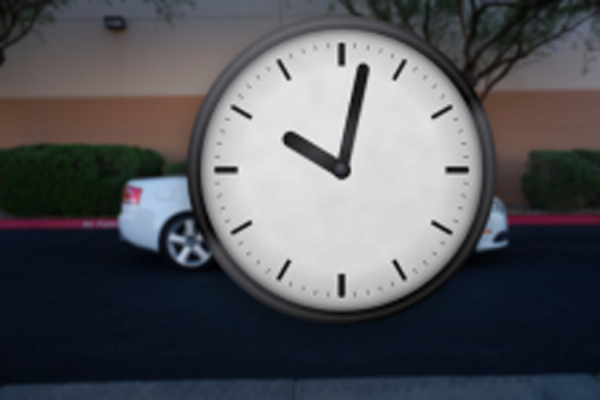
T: 10 h 02 min
